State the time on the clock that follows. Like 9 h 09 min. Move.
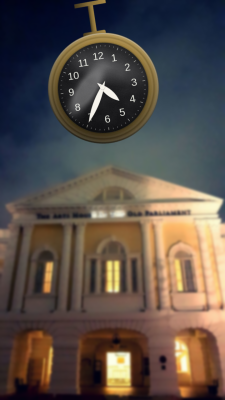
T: 4 h 35 min
